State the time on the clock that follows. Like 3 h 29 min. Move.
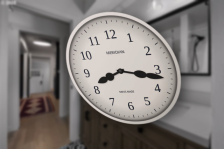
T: 8 h 17 min
